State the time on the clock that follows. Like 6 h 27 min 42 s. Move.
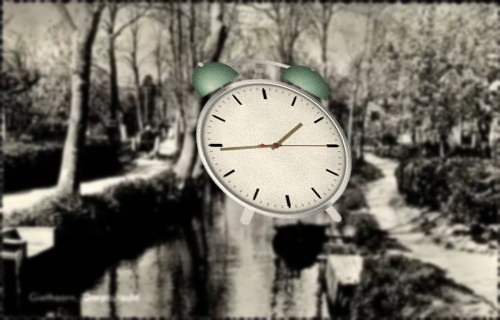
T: 1 h 44 min 15 s
